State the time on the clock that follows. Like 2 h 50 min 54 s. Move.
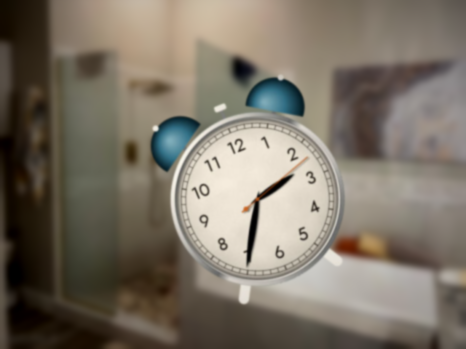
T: 2 h 35 min 12 s
